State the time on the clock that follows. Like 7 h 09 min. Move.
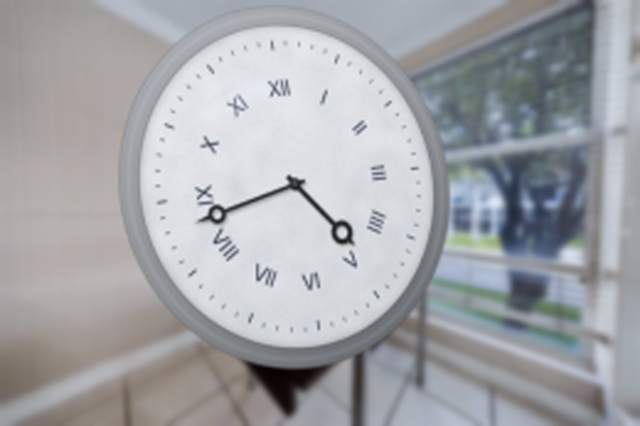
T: 4 h 43 min
